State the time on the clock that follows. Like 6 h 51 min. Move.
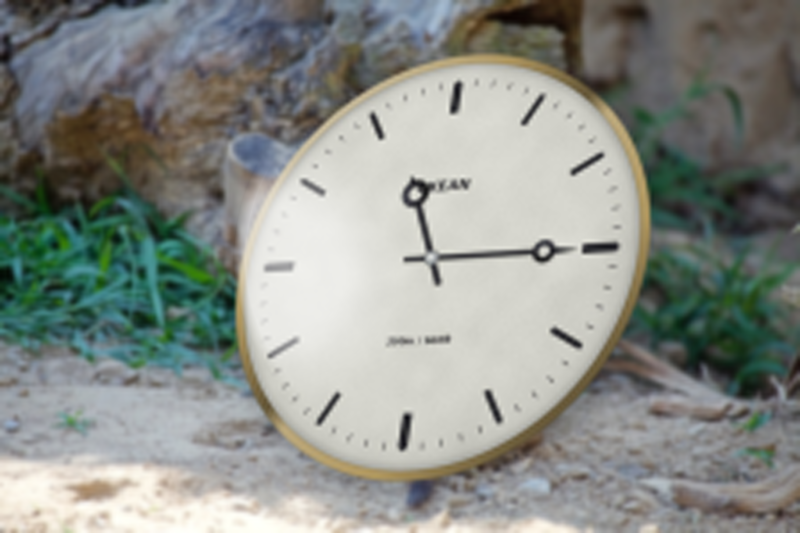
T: 11 h 15 min
